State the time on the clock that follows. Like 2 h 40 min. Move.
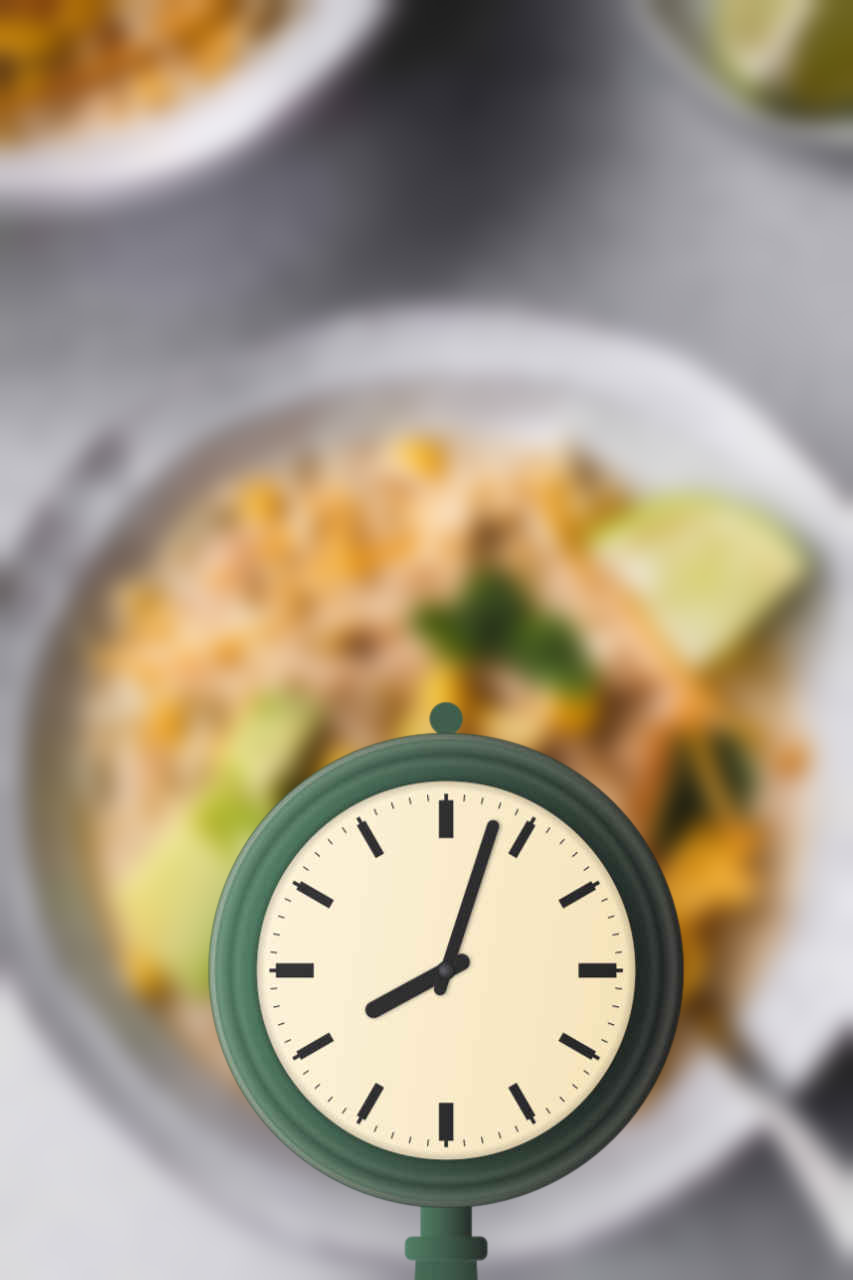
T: 8 h 03 min
